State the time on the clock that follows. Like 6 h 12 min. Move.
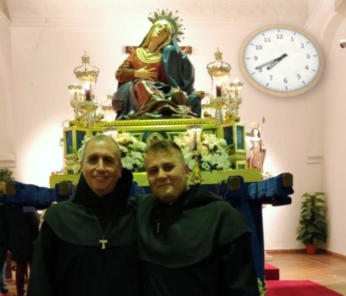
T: 7 h 41 min
